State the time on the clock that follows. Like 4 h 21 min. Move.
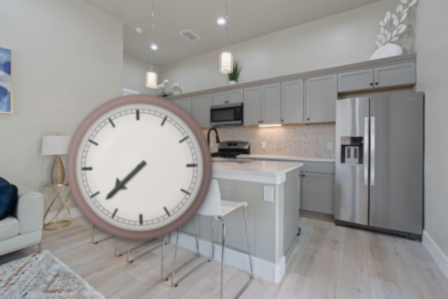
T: 7 h 38 min
